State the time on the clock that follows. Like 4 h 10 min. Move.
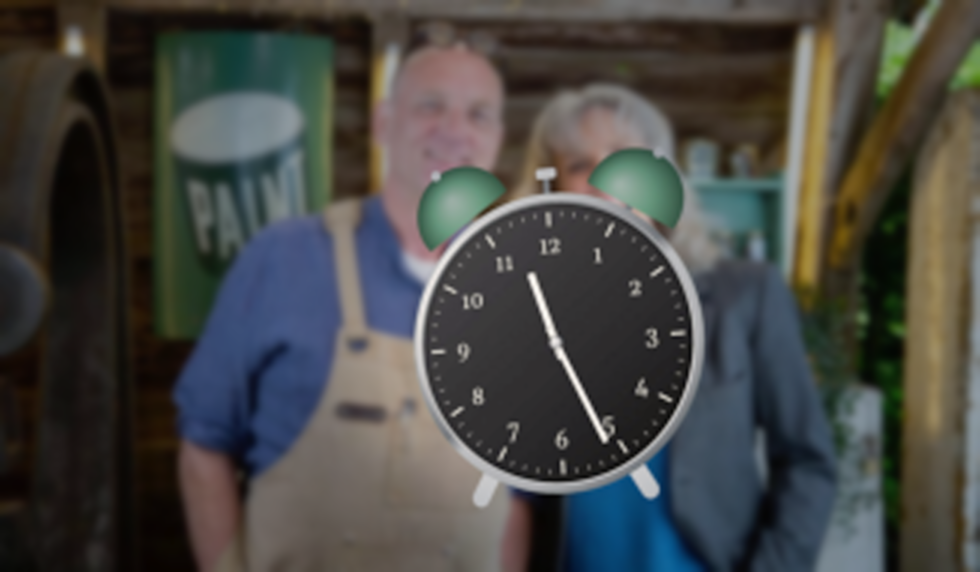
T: 11 h 26 min
